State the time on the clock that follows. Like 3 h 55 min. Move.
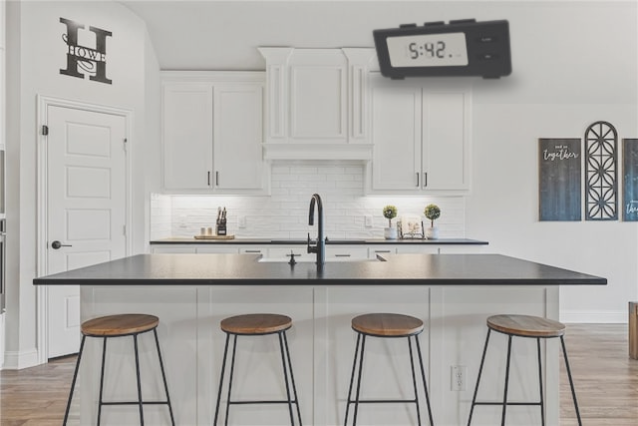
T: 5 h 42 min
